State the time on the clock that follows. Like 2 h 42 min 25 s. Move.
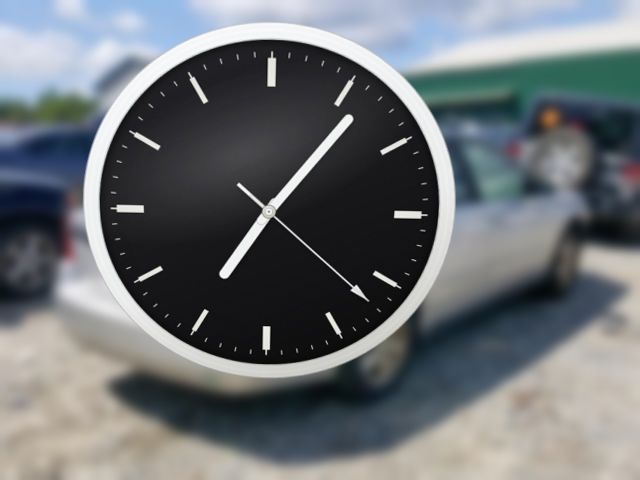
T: 7 h 06 min 22 s
